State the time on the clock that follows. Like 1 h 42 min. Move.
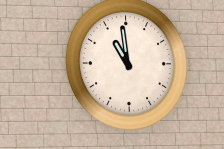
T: 10 h 59 min
